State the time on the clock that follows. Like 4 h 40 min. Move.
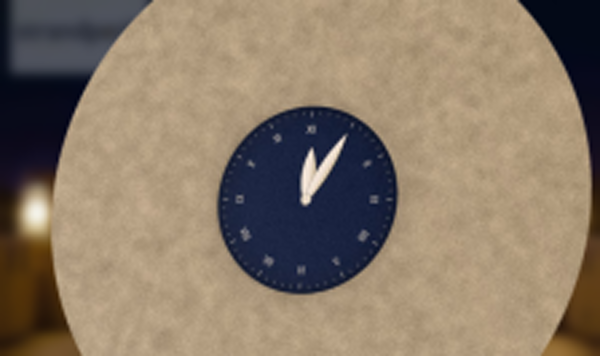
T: 12 h 05 min
